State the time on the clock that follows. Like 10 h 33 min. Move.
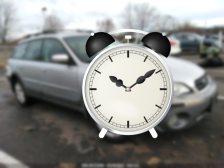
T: 10 h 09 min
